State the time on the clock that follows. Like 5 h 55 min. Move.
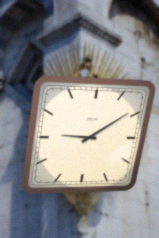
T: 9 h 09 min
